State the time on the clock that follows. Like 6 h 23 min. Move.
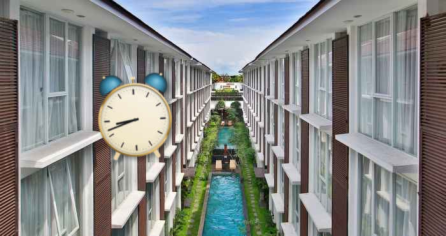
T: 8 h 42 min
